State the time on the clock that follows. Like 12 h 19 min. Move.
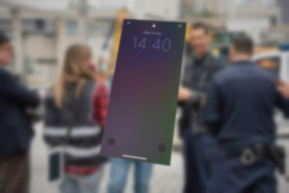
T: 14 h 40 min
